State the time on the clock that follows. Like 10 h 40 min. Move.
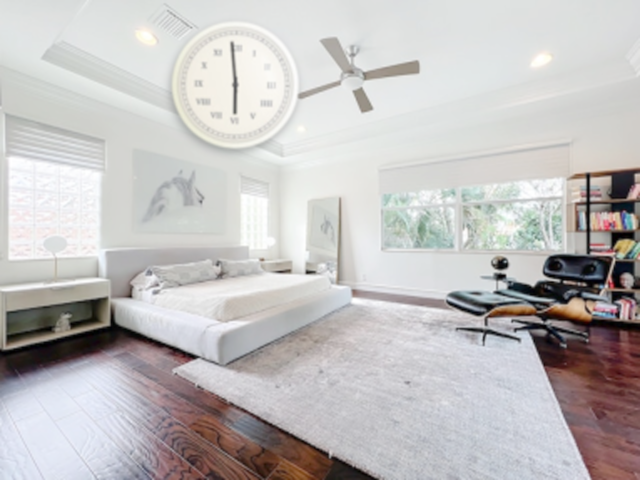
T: 5 h 59 min
